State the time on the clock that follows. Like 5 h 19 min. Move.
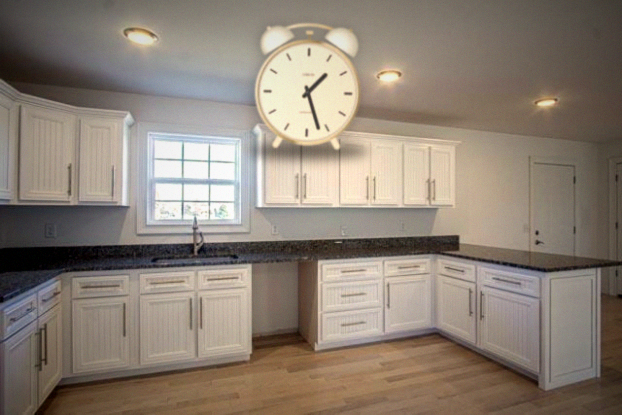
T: 1 h 27 min
